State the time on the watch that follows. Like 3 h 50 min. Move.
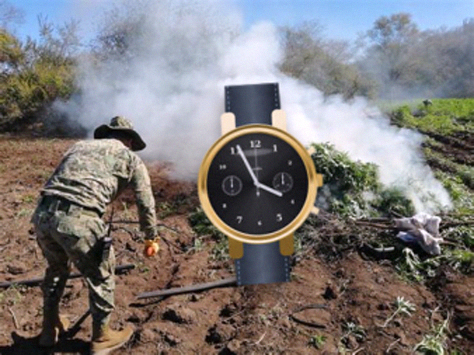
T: 3 h 56 min
